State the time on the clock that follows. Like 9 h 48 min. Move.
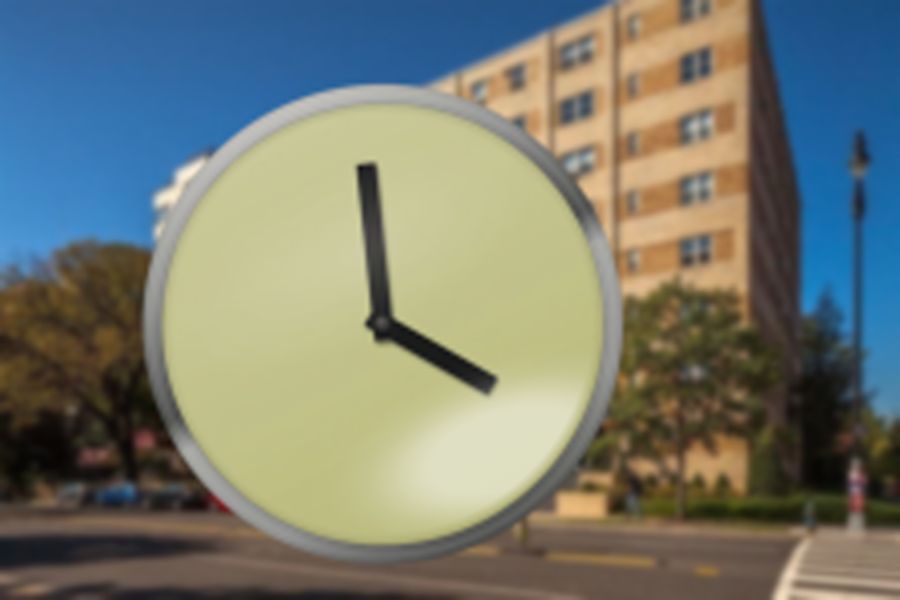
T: 3 h 59 min
